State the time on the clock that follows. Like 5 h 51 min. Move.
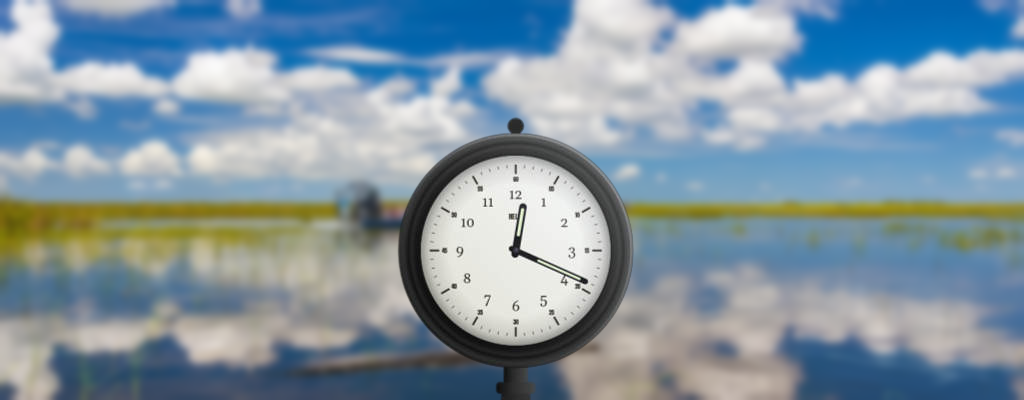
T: 12 h 19 min
